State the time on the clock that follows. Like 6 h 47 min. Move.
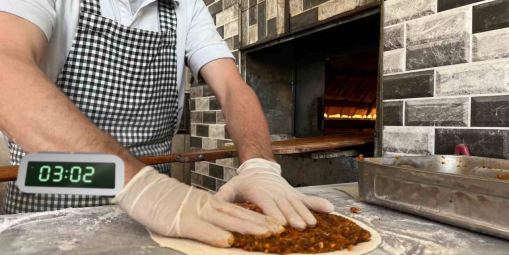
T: 3 h 02 min
